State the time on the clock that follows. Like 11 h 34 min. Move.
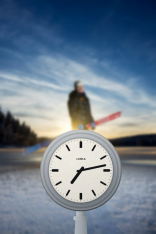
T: 7 h 13 min
